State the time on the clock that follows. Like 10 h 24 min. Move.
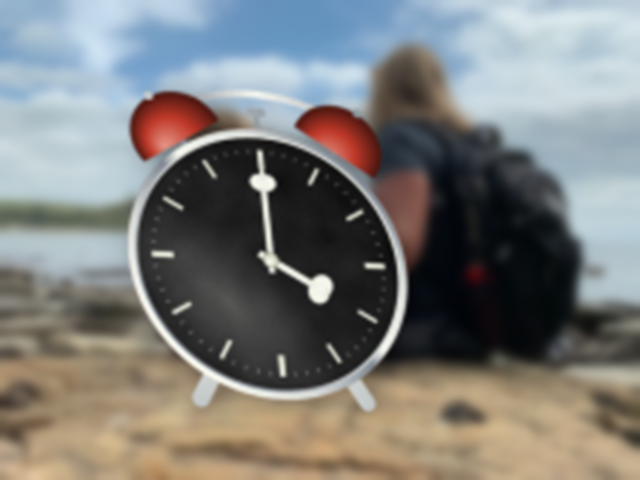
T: 4 h 00 min
